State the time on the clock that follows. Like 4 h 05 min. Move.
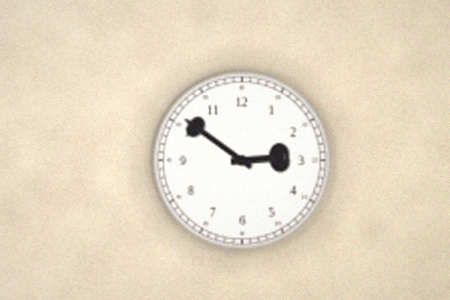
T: 2 h 51 min
